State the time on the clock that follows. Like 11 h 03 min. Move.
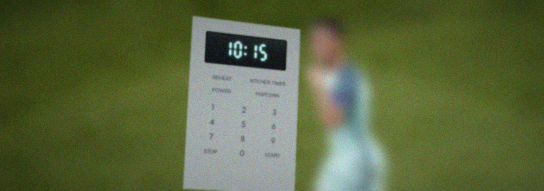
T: 10 h 15 min
